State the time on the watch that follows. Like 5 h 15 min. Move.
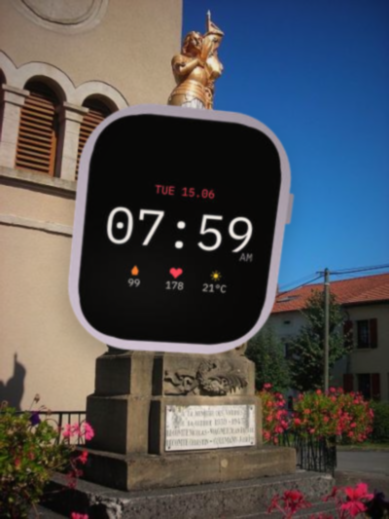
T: 7 h 59 min
